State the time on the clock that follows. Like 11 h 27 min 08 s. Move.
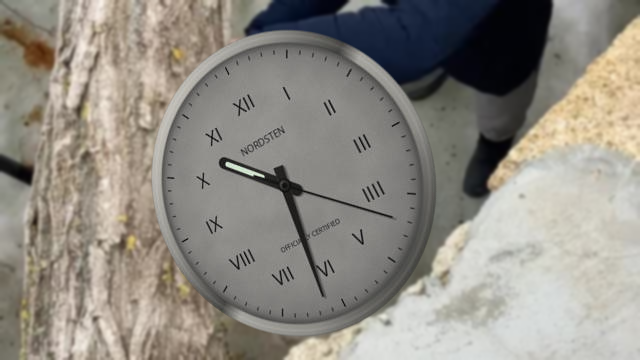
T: 10 h 31 min 22 s
